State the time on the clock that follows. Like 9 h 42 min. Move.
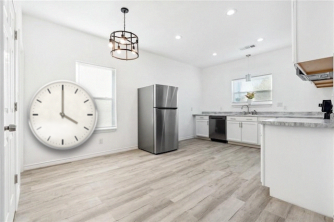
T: 4 h 00 min
